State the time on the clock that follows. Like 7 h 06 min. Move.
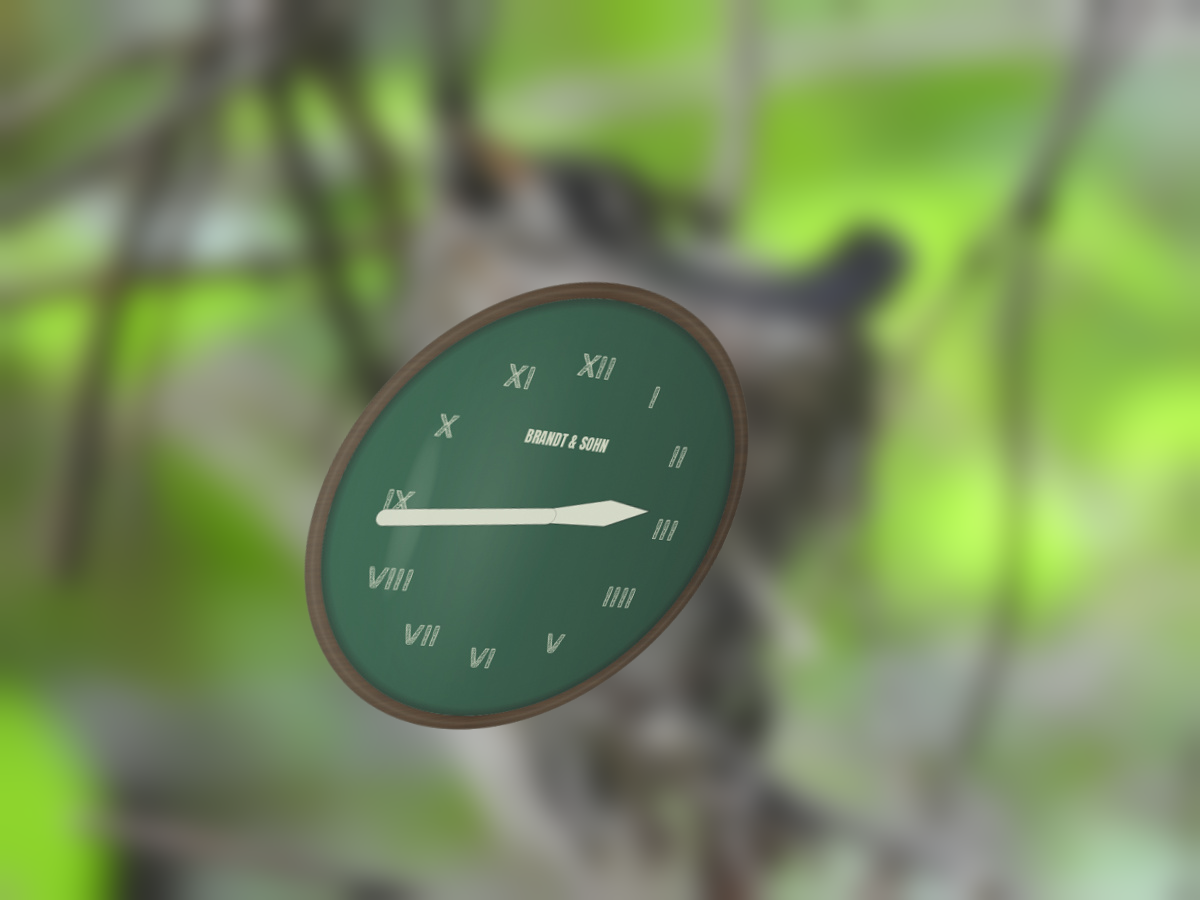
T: 2 h 44 min
